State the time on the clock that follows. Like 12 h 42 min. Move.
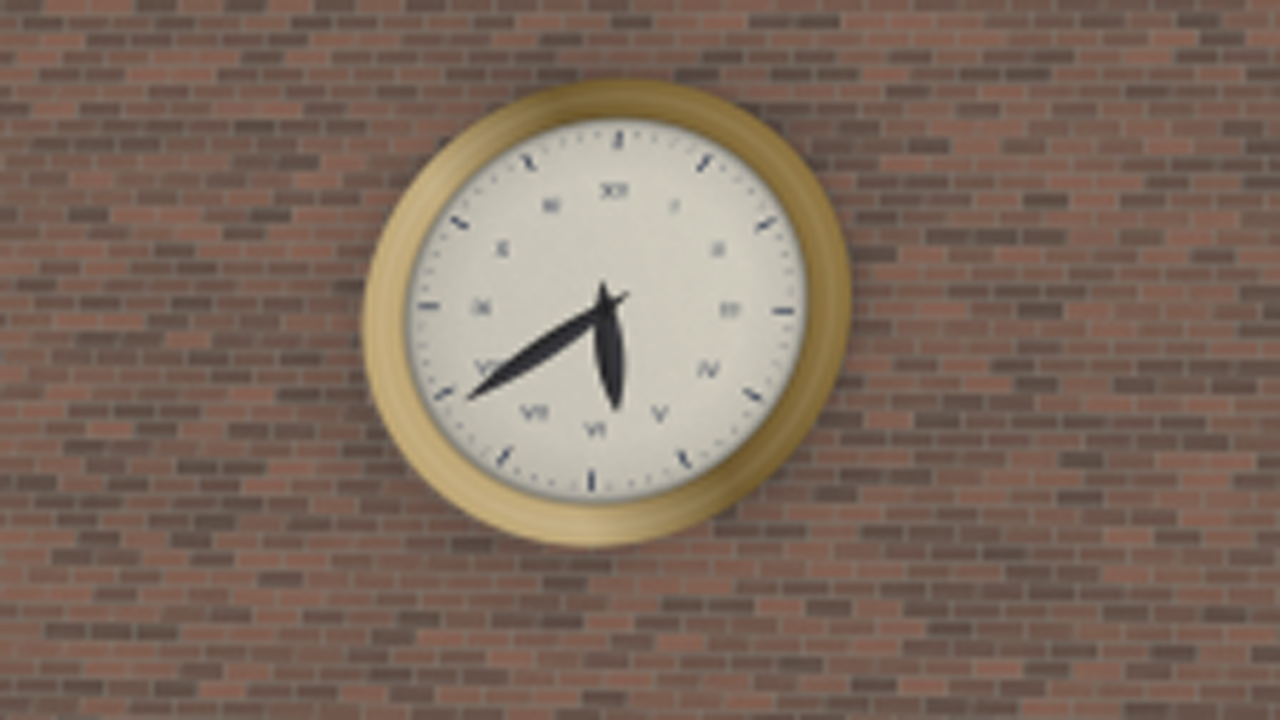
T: 5 h 39 min
